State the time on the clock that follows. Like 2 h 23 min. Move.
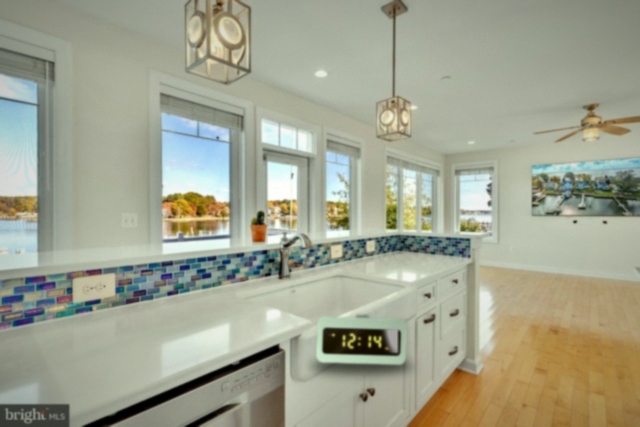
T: 12 h 14 min
